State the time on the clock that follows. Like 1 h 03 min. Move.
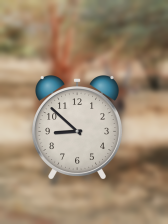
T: 8 h 52 min
